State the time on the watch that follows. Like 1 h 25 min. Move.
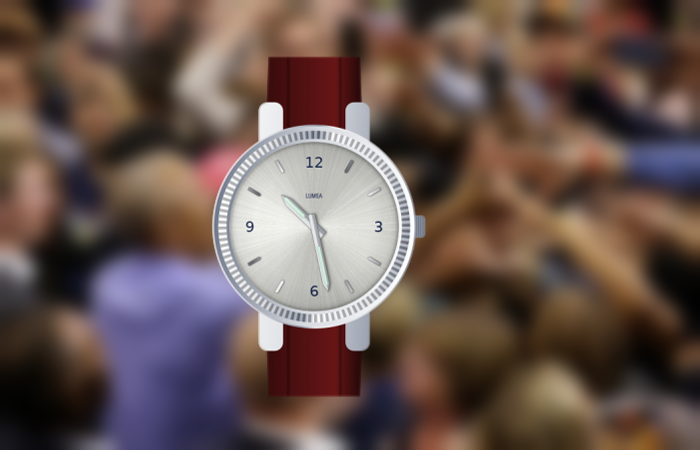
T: 10 h 28 min
